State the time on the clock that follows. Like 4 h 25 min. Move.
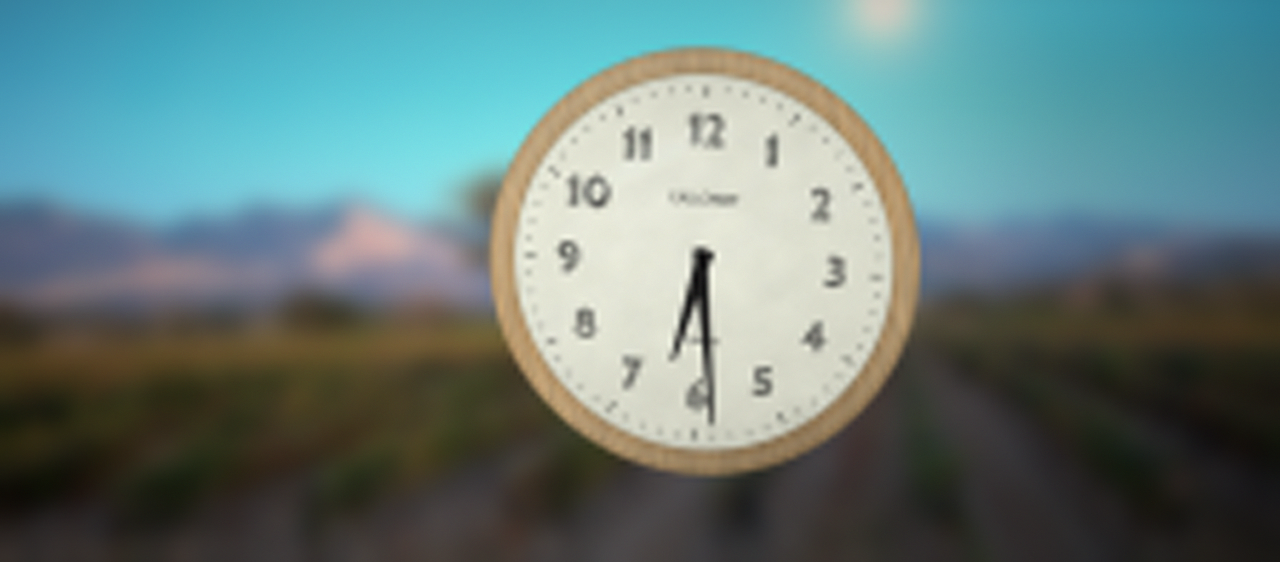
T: 6 h 29 min
